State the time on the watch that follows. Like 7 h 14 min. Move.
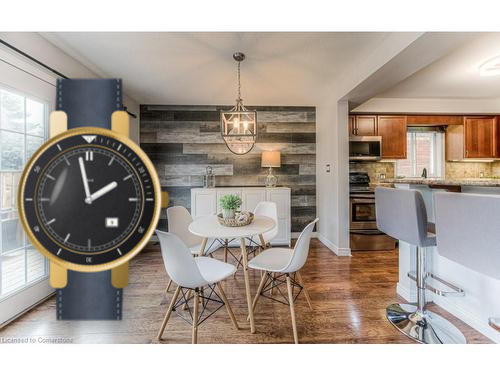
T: 1 h 58 min
